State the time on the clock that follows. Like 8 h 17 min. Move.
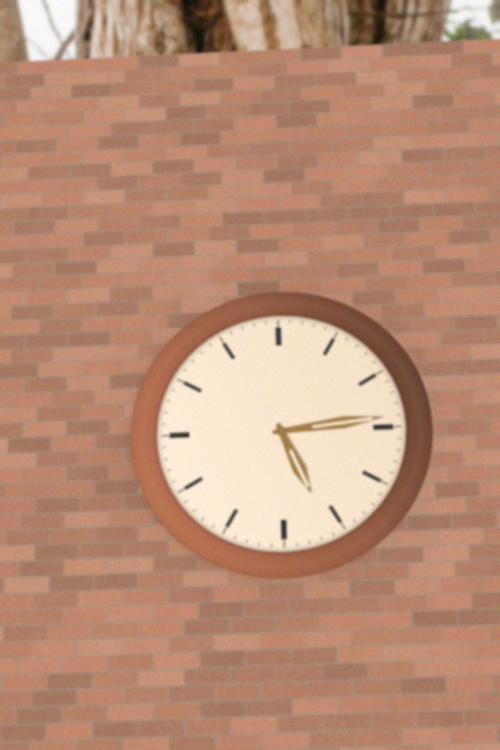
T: 5 h 14 min
